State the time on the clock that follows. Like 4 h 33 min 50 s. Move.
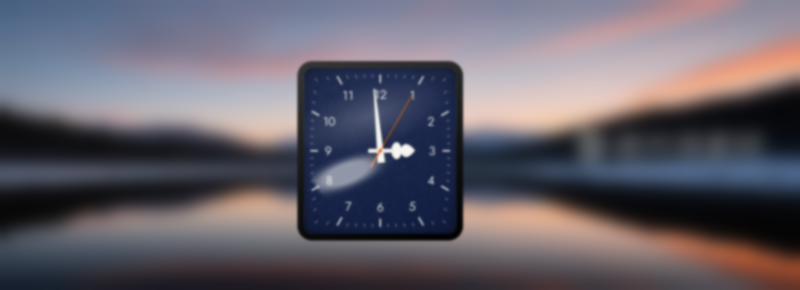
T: 2 h 59 min 05 s
